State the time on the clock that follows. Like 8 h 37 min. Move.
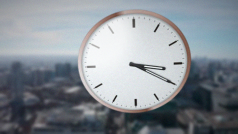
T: 3 h 20 min
